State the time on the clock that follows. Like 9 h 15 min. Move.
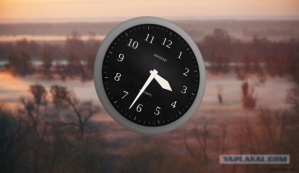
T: 3 h 32 min
